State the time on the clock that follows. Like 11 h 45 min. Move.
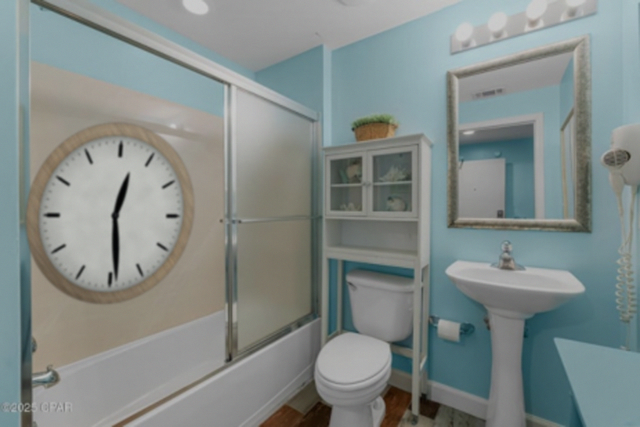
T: 12 h 29 min
